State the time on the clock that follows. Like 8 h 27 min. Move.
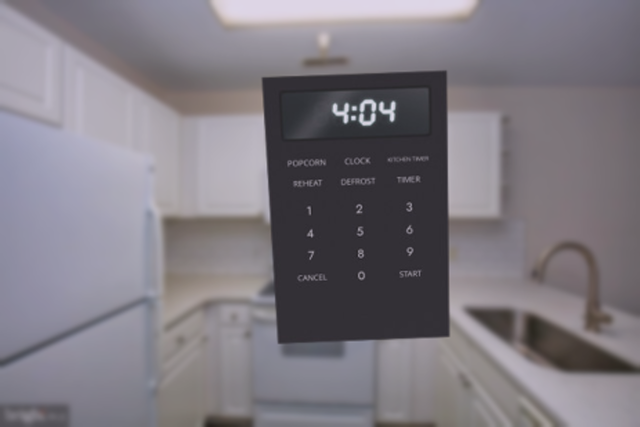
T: 4 h 04 min
